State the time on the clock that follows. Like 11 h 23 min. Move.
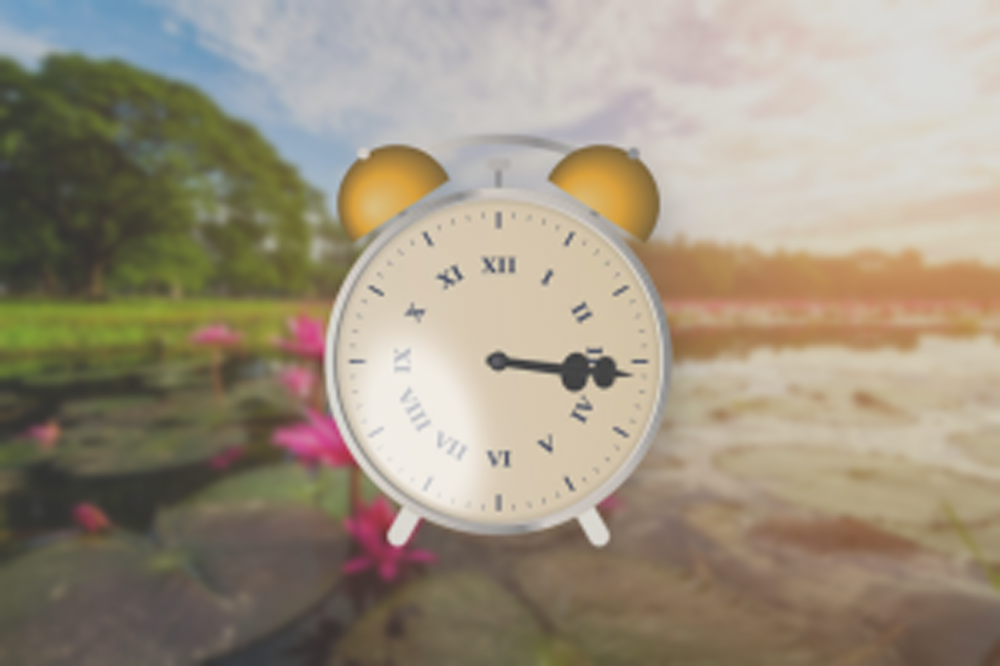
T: 3 h 16 min
